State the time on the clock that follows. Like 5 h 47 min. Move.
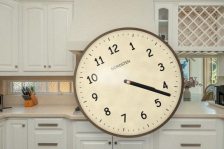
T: 4 h 22 min
